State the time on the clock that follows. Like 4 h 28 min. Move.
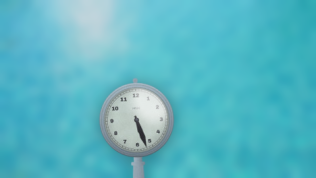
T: 5 h 27 min
